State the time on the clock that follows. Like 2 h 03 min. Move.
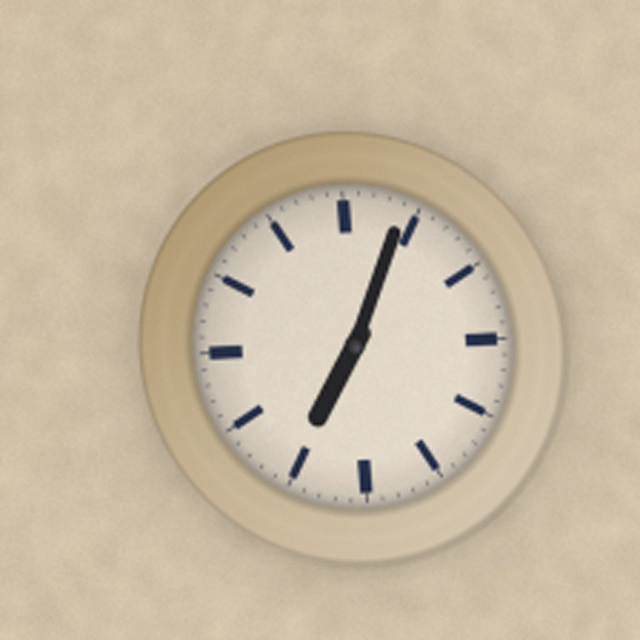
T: 7 h 04 min
